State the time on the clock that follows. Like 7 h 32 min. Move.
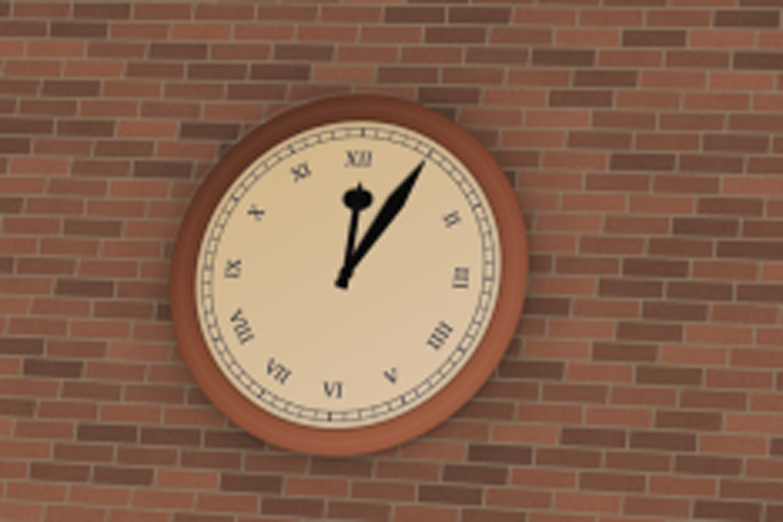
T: 12 h 05 min
